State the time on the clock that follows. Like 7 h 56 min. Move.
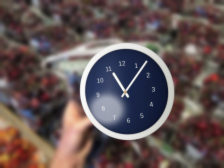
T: 11 h 07 min
